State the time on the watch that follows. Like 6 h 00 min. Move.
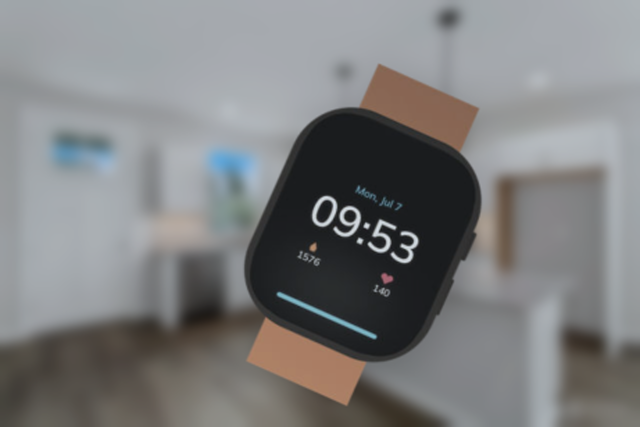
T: 9 h 53 min
